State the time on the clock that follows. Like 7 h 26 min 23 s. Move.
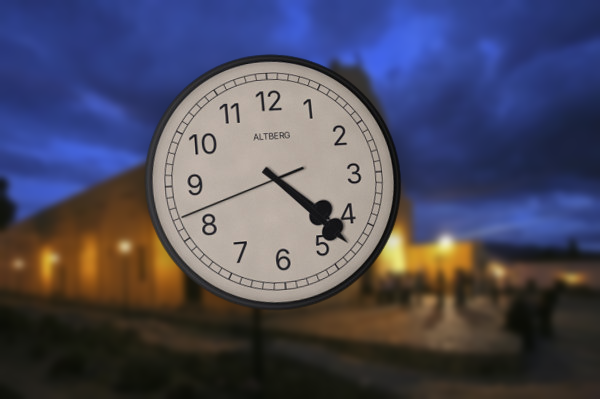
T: 4 h 22 min 42 s
